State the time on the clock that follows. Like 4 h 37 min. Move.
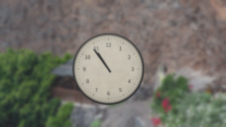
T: 10 h 54 min
